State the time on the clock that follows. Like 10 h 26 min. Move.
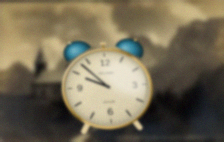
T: 9 h 53 min
